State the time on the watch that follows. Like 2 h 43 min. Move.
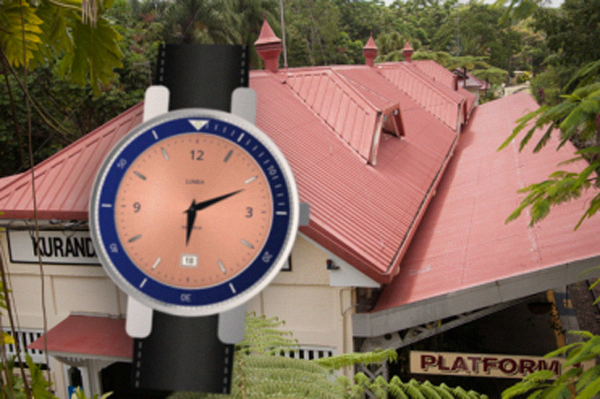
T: 6 h 11 min
